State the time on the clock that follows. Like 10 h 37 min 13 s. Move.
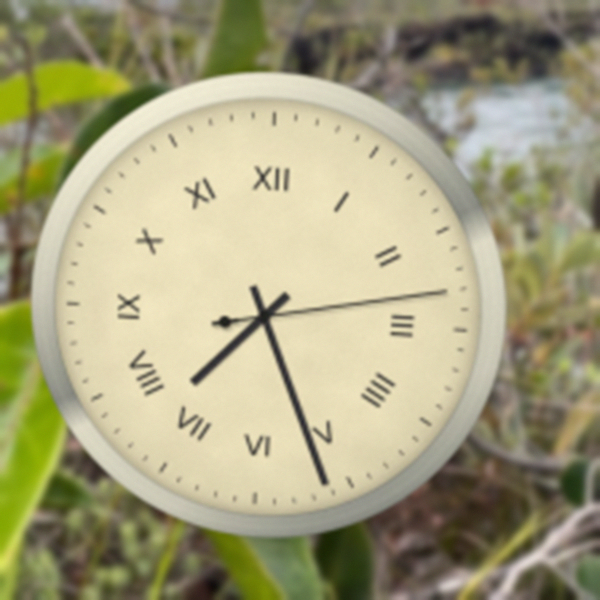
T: 7 h 26 min 13 s
